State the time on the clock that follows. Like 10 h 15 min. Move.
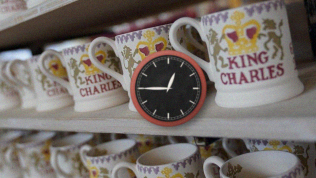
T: 12 h 45 min
